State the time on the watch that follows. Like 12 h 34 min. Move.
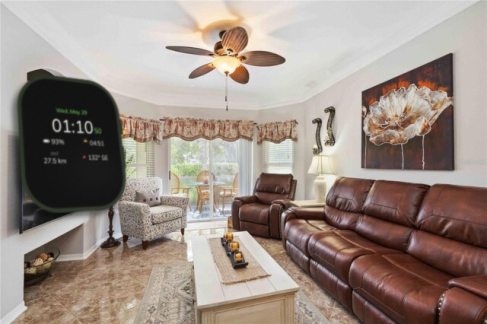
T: 1 h 10 min
